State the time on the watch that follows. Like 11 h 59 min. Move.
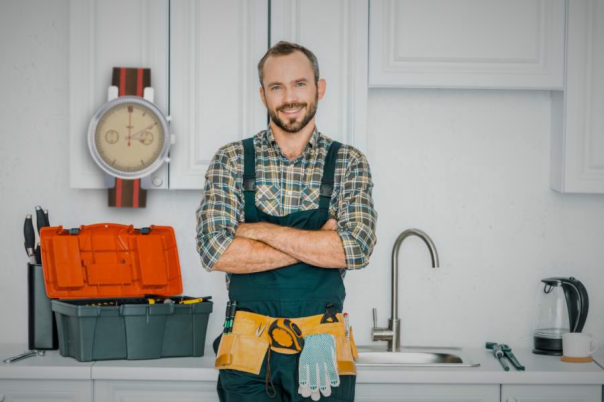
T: 3 h 10 min
